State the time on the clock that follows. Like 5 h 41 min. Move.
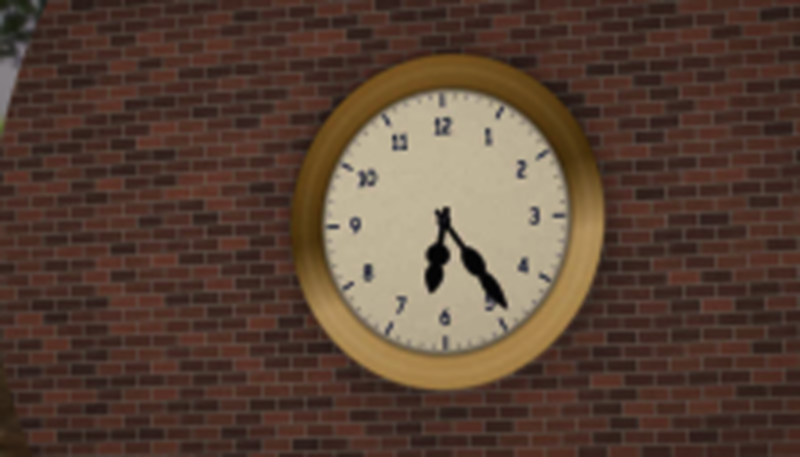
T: 6 h 24 min
